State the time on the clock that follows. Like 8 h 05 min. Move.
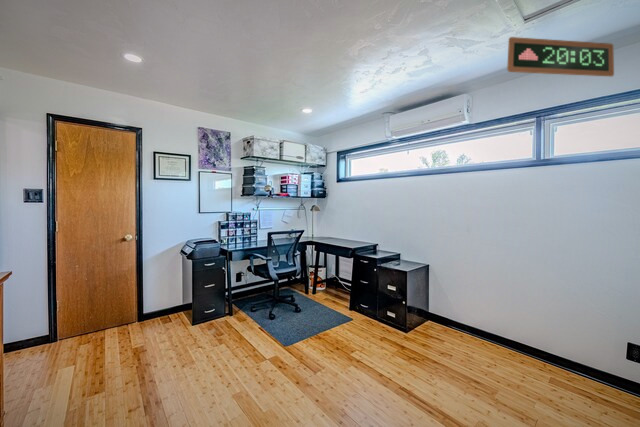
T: 20 h 03 min
